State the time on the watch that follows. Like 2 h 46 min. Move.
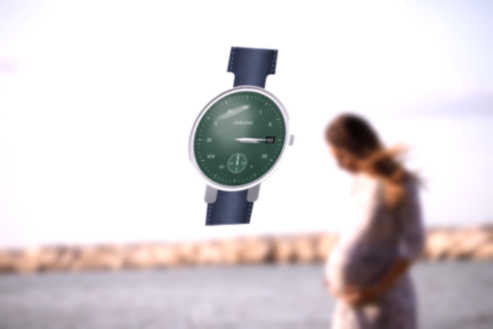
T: 3 h 15 min
